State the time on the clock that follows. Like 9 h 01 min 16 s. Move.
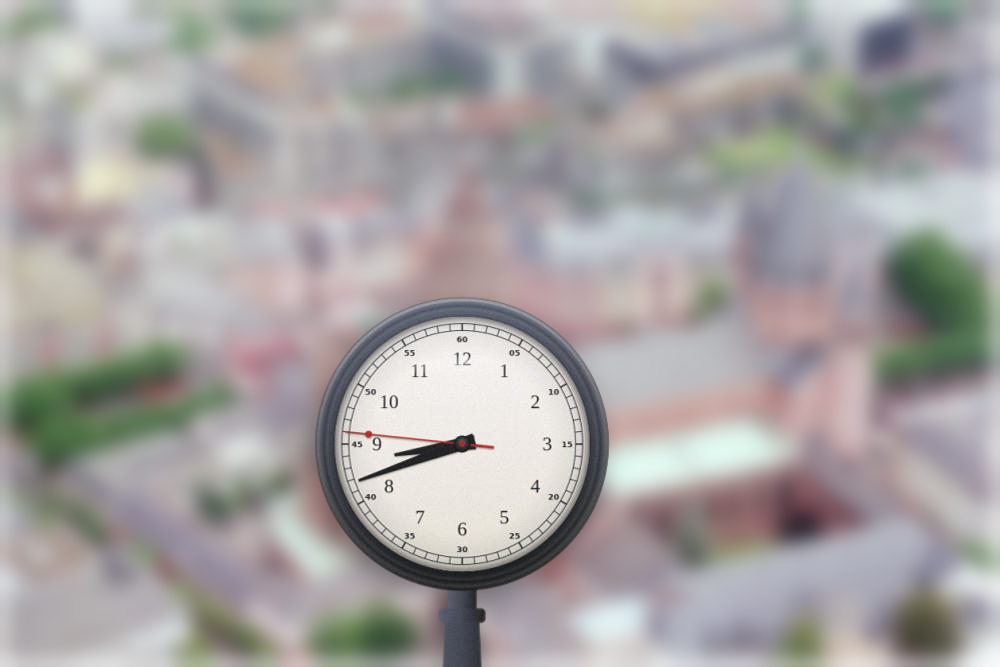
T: 8 h 41 min 46 s
